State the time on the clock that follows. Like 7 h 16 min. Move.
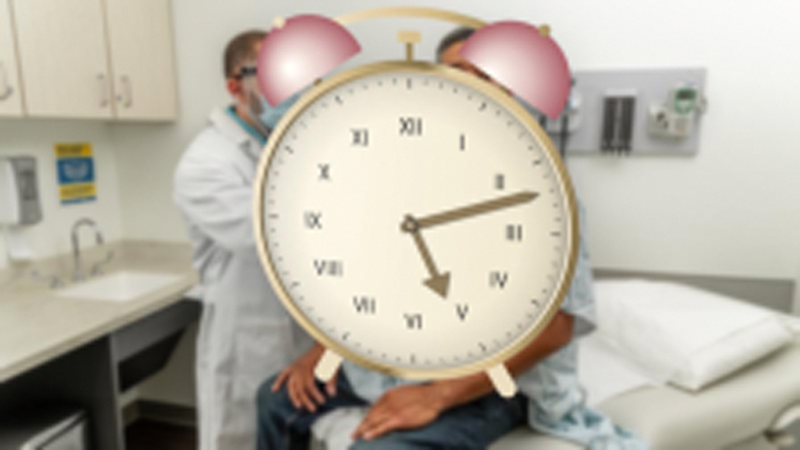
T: 5 h 12 min
